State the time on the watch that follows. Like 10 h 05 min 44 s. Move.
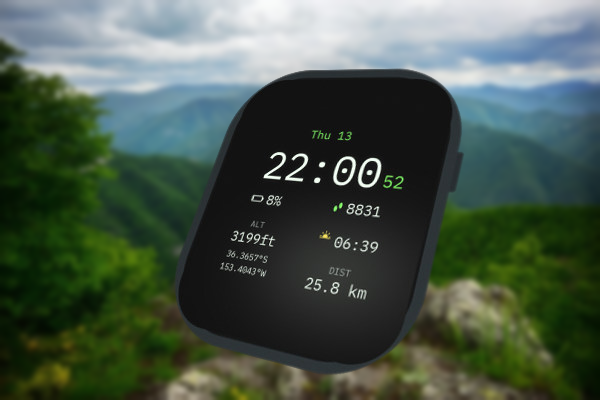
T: 22 h 00 min 52 s
